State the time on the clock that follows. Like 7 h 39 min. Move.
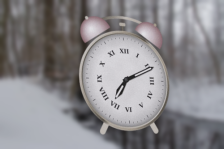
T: 7 h 11 min
